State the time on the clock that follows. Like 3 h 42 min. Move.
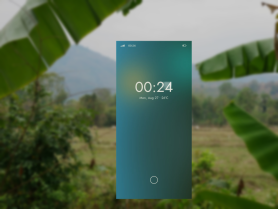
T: 0 h 24 min
